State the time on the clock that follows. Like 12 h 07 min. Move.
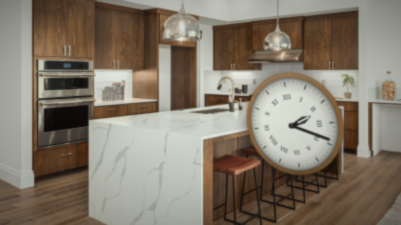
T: 2 h 19 min
